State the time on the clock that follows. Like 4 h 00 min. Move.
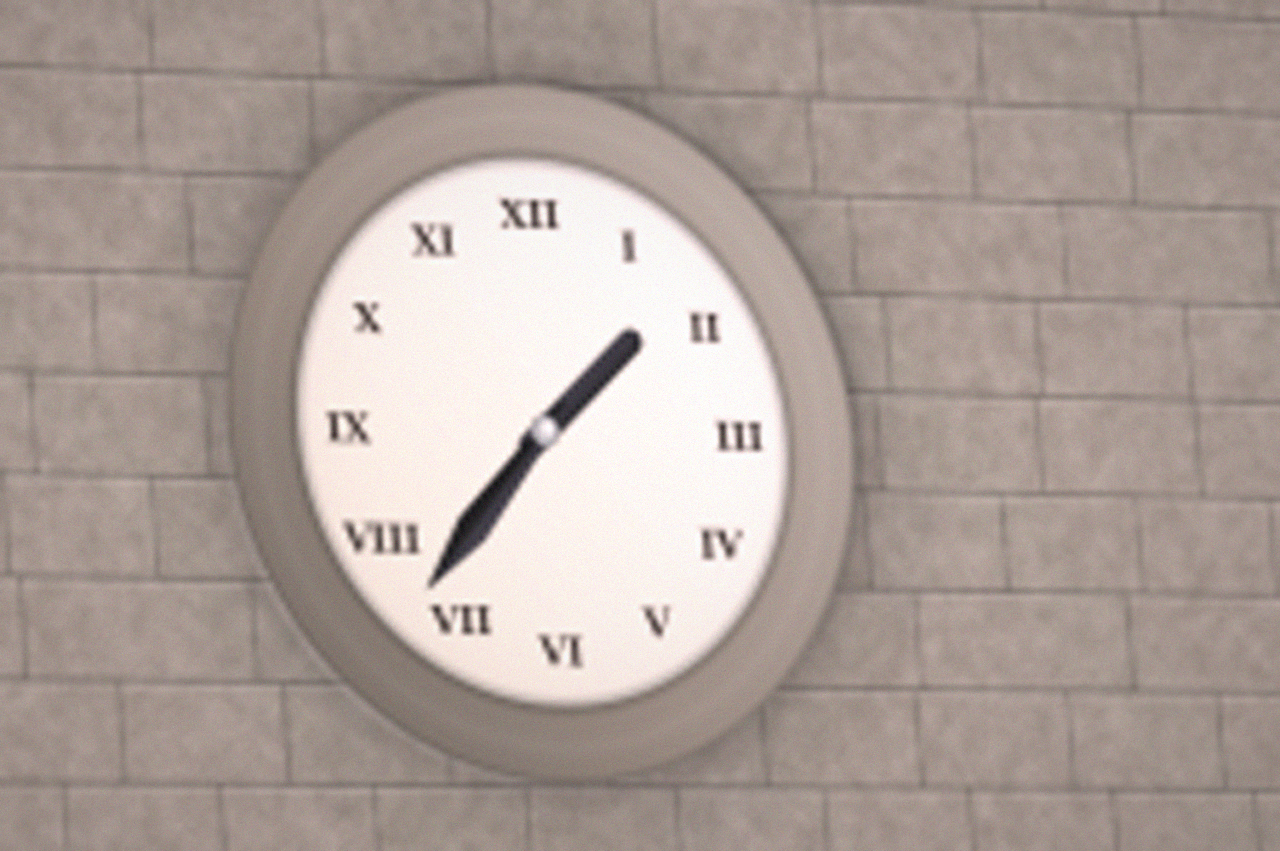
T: 1 h 37 min
